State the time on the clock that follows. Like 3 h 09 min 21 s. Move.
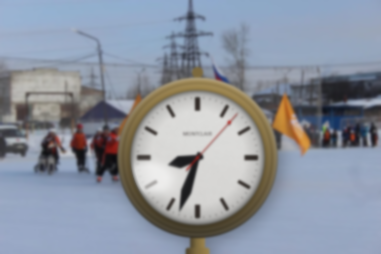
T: 8 h 33 min 07 s
